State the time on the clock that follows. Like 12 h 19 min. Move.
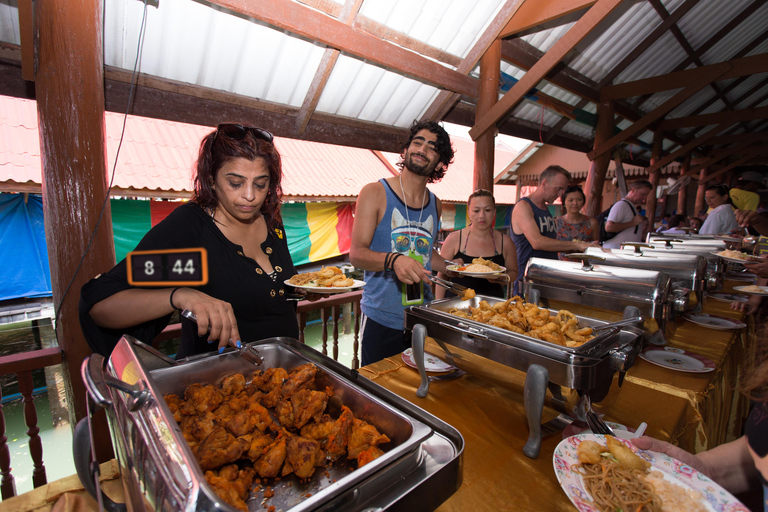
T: 8 h 44 min
